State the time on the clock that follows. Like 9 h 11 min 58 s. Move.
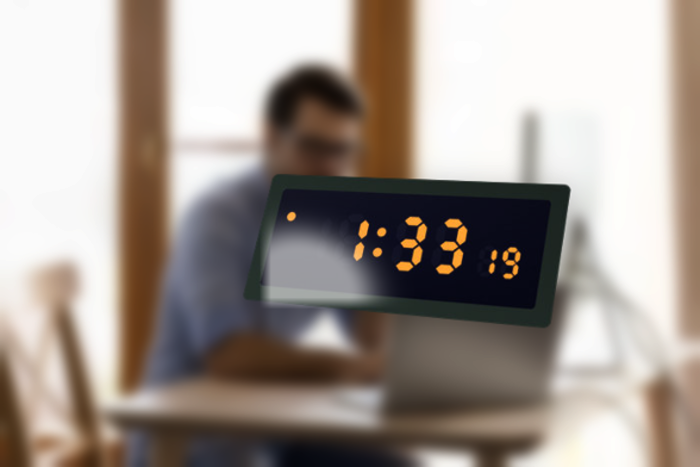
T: 1 h 33 min 19 s
